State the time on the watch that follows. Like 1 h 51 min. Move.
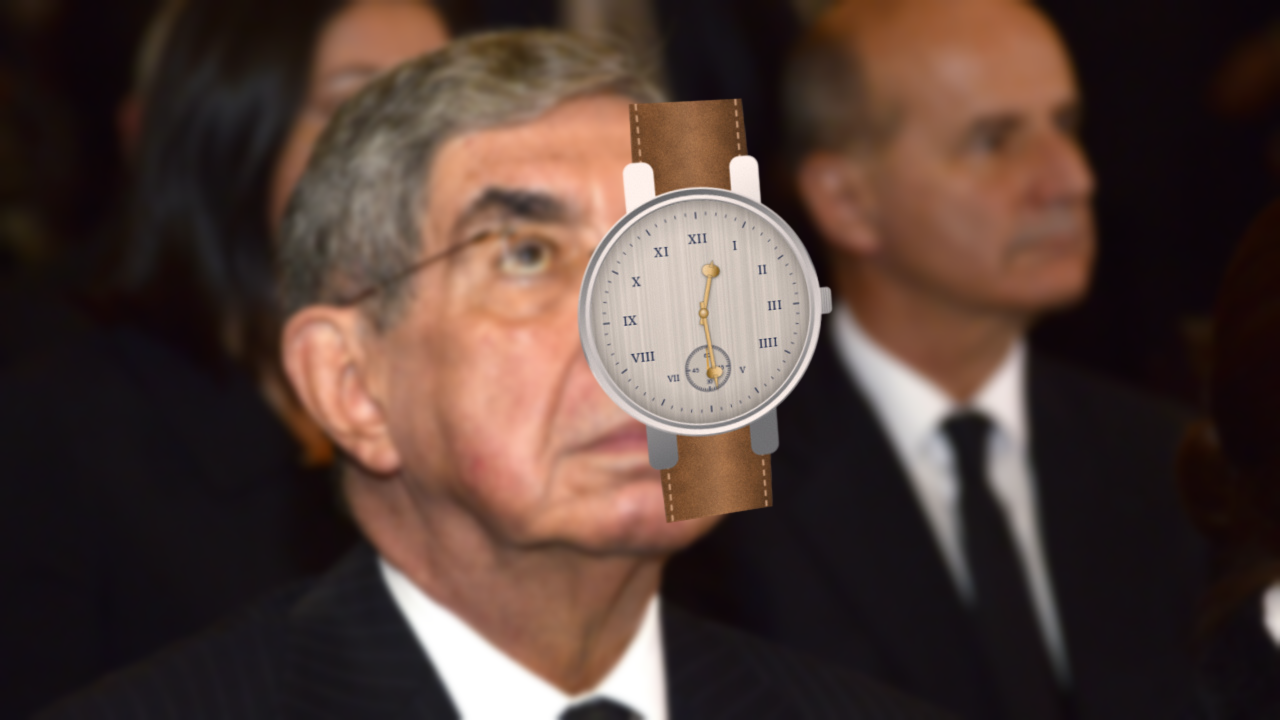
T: 12 h 29 min
